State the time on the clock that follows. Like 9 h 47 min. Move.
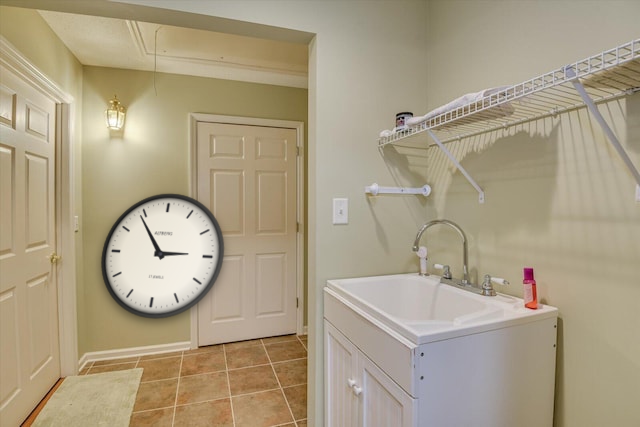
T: 2 h 54 min
